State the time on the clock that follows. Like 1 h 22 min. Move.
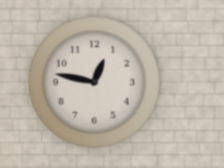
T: 12 h 47 min
